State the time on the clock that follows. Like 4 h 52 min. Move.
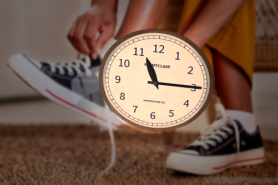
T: 11 h 15 min
